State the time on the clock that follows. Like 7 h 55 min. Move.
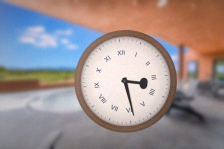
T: 3 h 29 min
